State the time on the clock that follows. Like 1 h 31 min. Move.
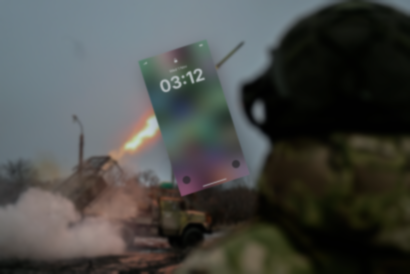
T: 3 h 12 min
